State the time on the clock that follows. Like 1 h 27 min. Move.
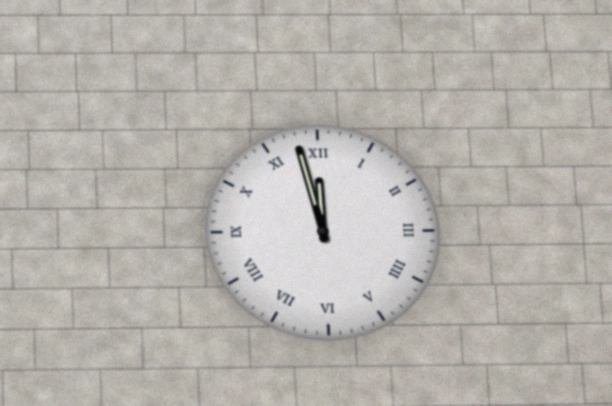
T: 11 h 58 min
